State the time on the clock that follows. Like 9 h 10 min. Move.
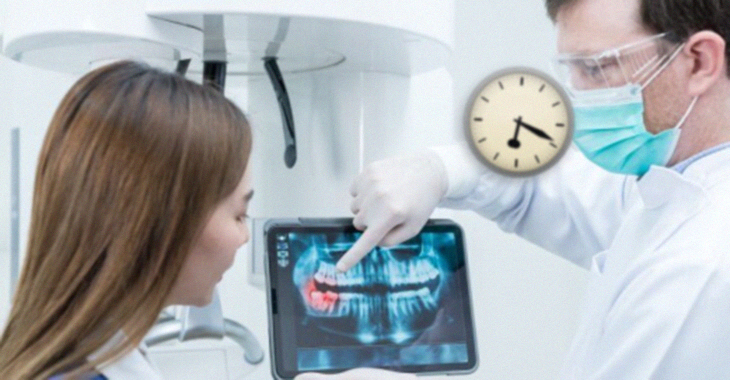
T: 6 h 19 min
